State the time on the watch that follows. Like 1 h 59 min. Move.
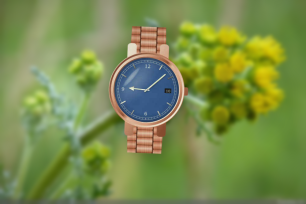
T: 9 h 08 min
